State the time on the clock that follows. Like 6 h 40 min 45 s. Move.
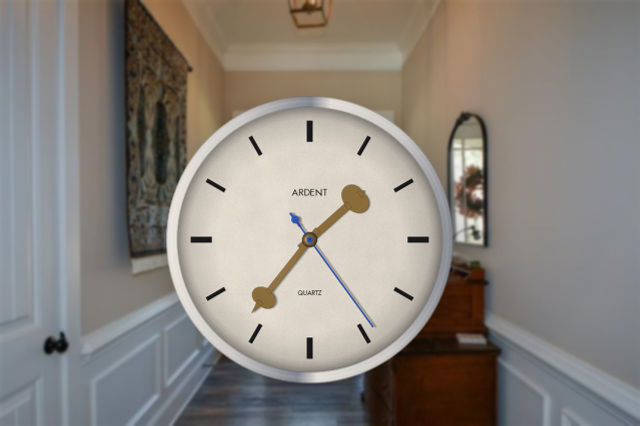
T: 1 h 36 min 24 s
